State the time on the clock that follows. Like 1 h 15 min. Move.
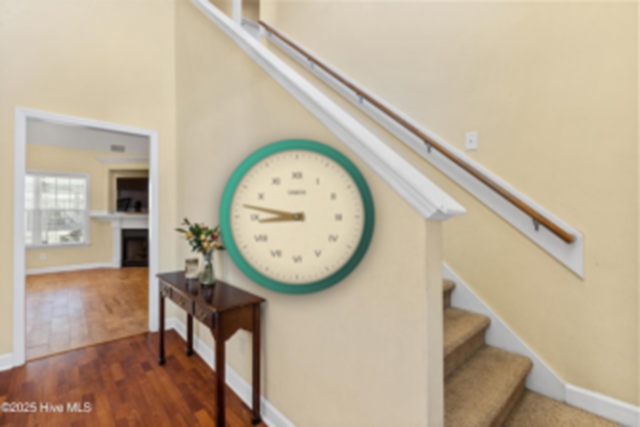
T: 8 h 47 min
